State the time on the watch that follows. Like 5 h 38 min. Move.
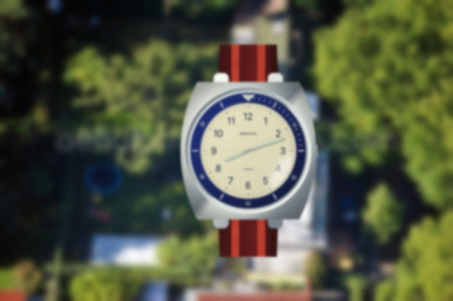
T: 8 h 12 min
